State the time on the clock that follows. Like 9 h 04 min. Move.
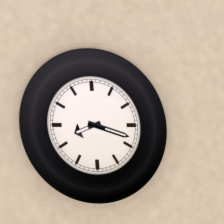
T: 8 h 18 min
